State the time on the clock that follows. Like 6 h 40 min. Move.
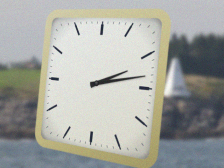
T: 2 h 13 min
